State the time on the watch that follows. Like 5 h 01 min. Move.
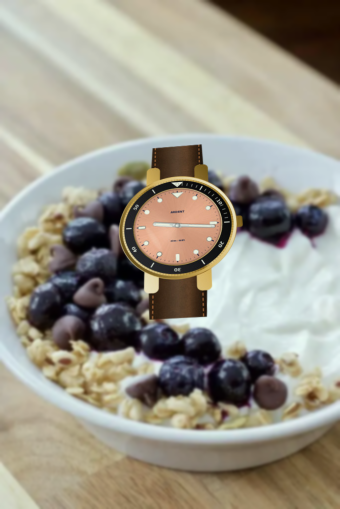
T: 9 h 16 min
